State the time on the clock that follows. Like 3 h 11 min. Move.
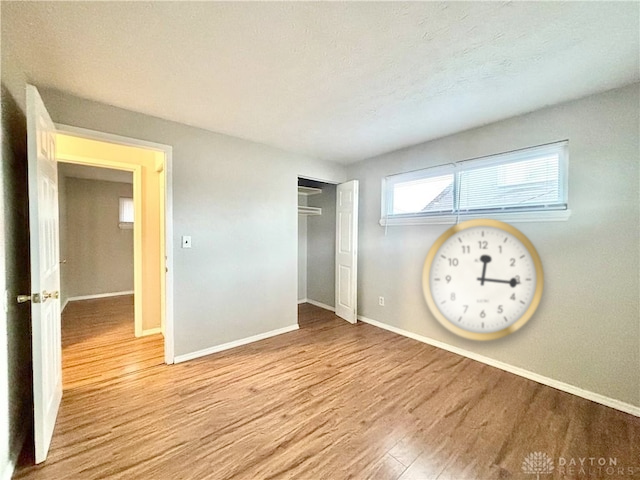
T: 12 h 16 min
